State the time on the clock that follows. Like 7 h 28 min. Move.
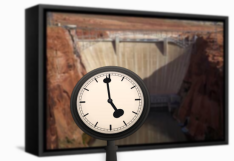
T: 4 h 59 min
